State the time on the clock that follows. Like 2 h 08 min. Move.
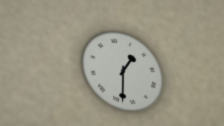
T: 1 h 33 min
